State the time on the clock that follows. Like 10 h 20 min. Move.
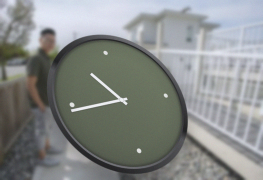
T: 10 h 44 min
